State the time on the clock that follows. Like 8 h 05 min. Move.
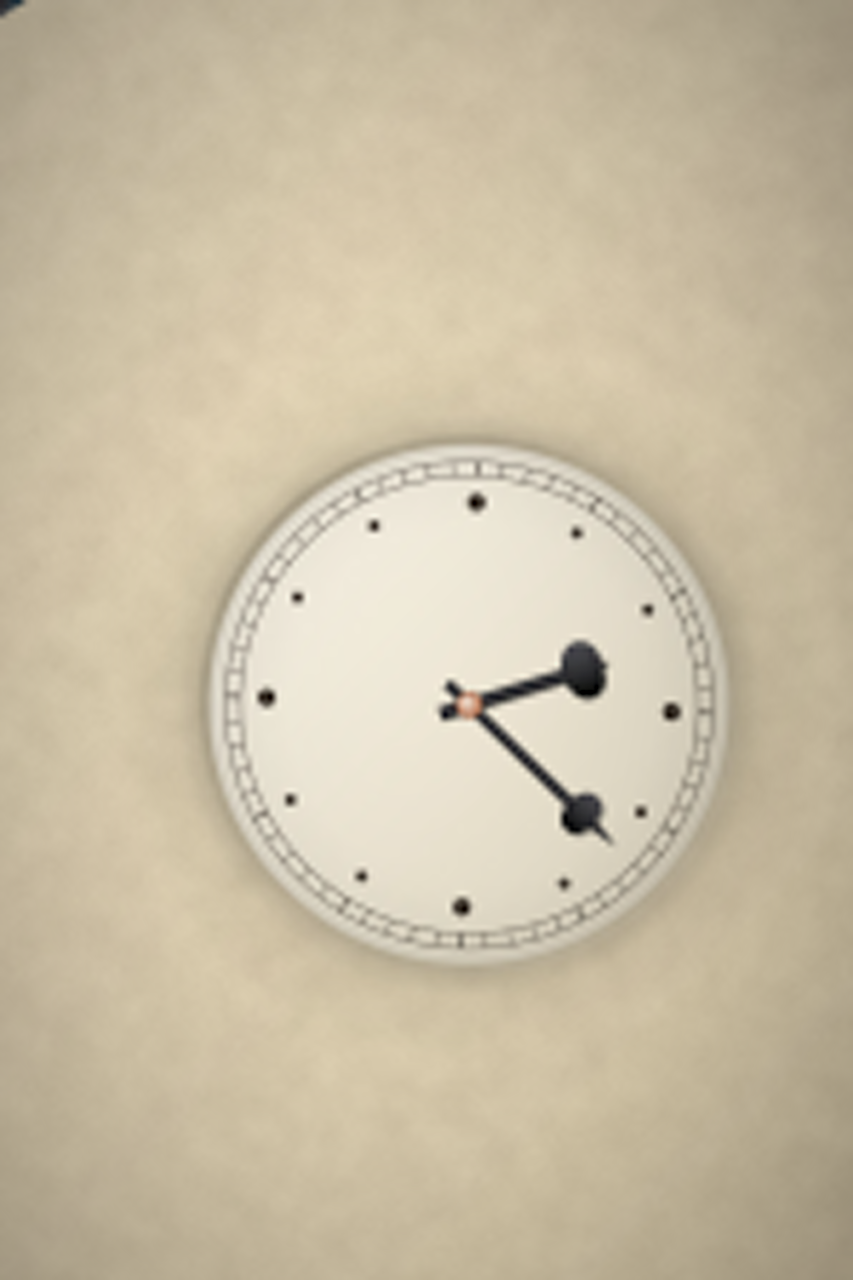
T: 2 h 22 min
